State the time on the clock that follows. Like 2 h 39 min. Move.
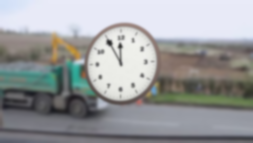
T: 11 h 55 min
